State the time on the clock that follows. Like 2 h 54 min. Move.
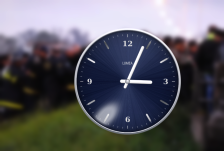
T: 3 h 04 min
